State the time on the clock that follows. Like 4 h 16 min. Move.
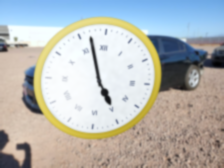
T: 4 h 57 min
